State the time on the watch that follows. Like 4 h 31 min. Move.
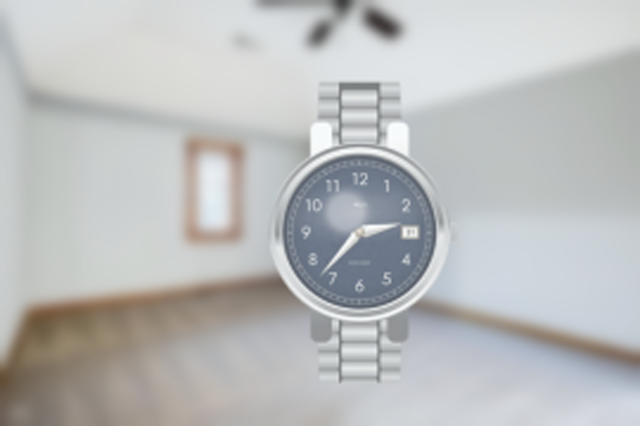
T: 2 h 37 min
